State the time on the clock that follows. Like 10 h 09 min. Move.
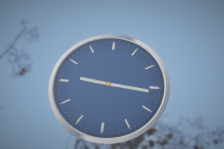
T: 9 h 16 min
